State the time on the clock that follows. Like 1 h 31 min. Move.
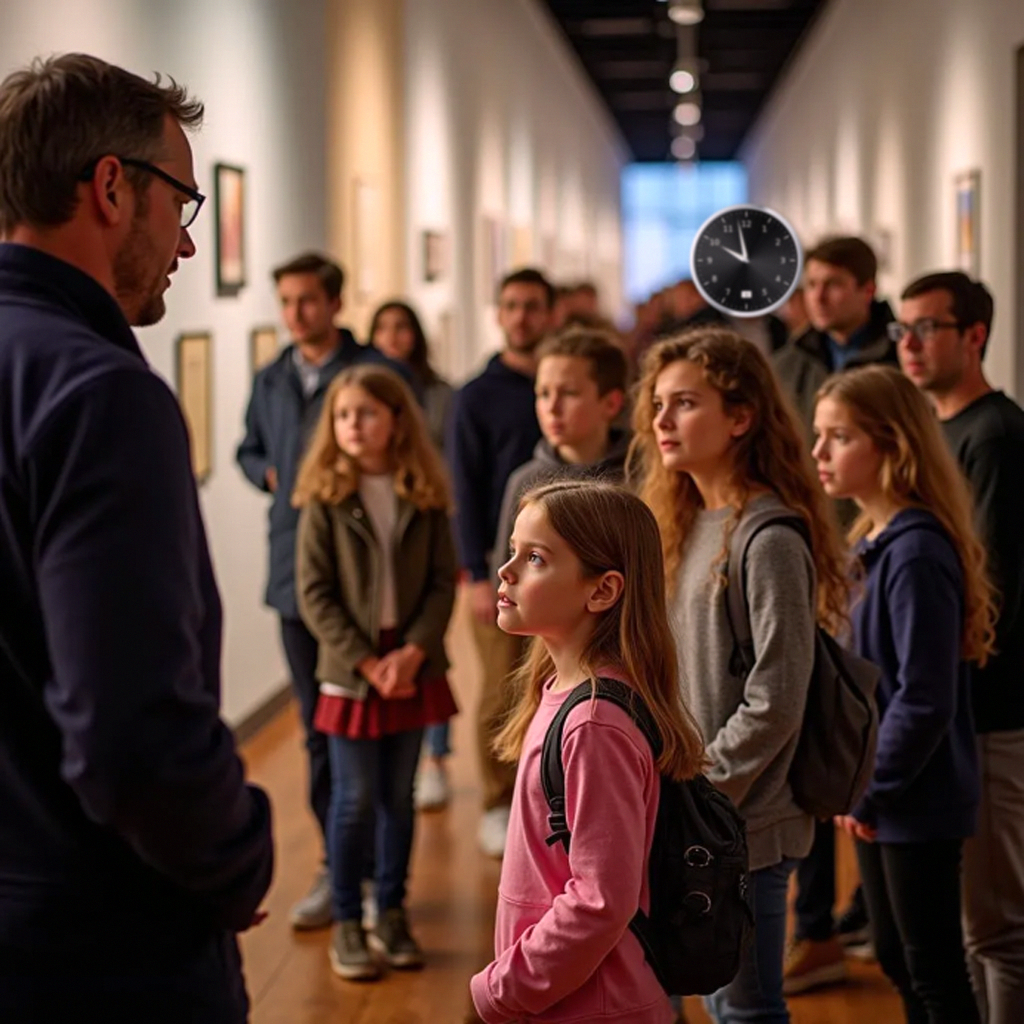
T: 9 h 58 min
